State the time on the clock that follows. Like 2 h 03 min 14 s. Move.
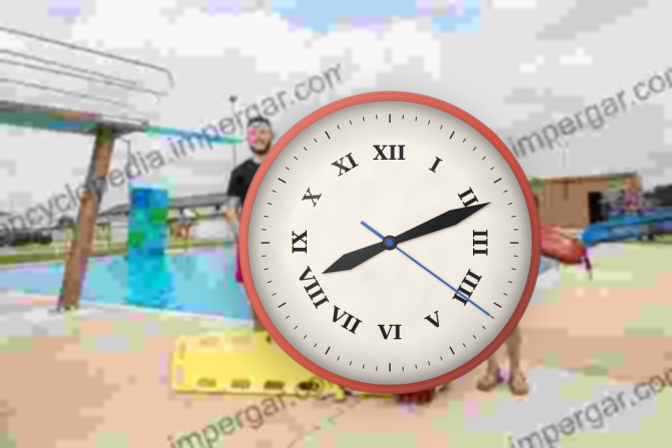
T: 8 h 11 min 21 s
